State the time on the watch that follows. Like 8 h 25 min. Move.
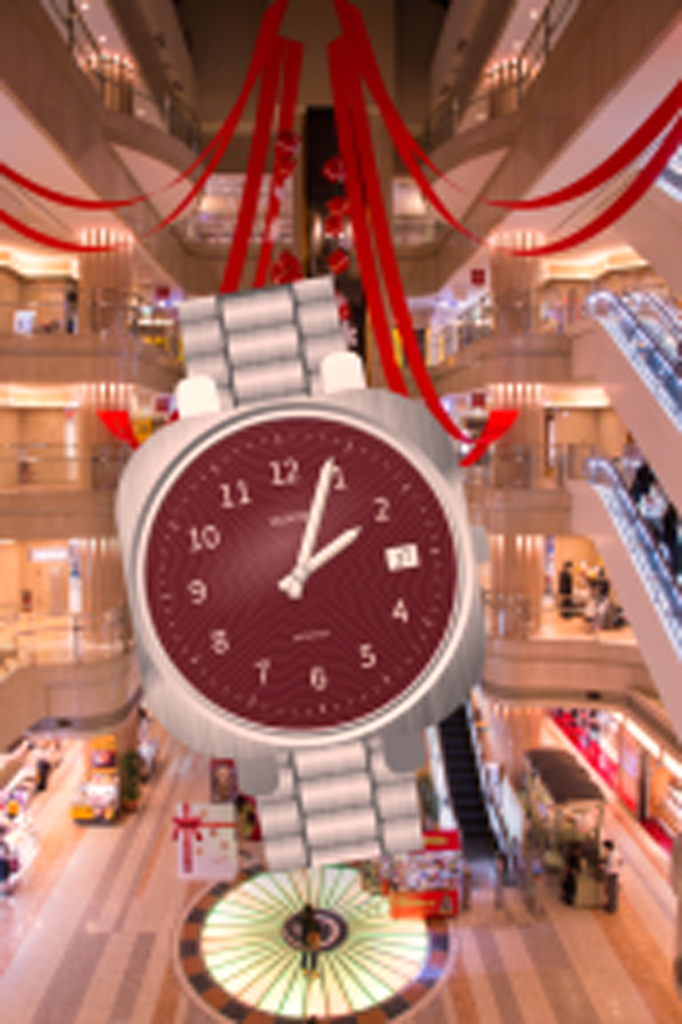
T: 2 h 04 min
